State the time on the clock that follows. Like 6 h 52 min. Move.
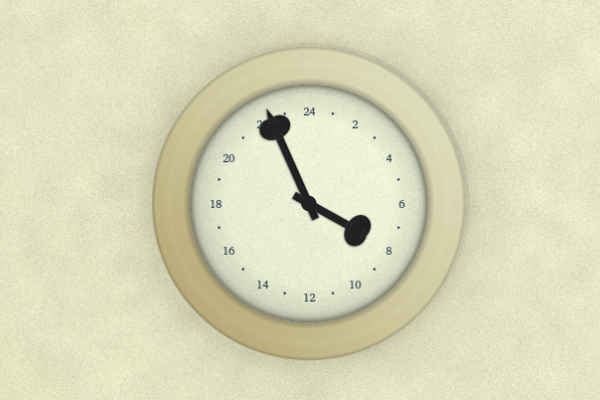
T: 7 h 56 min
